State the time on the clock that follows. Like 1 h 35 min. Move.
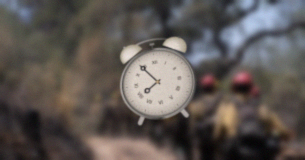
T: 7 h 54 min
